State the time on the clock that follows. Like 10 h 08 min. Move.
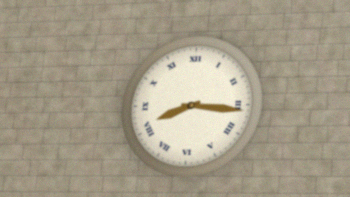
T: 8 h 16 min
